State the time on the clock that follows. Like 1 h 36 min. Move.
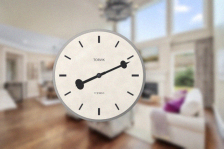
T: 8 h 11 min
